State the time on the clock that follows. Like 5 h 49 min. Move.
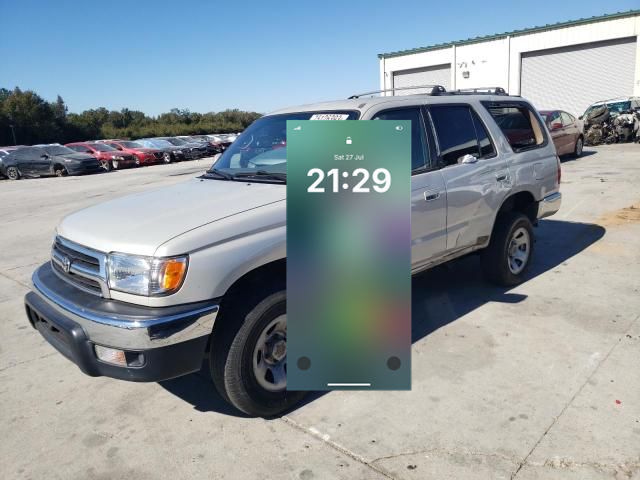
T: 21 h 29 min
